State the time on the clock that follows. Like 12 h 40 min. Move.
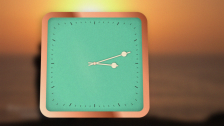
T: 3 h 12 min
